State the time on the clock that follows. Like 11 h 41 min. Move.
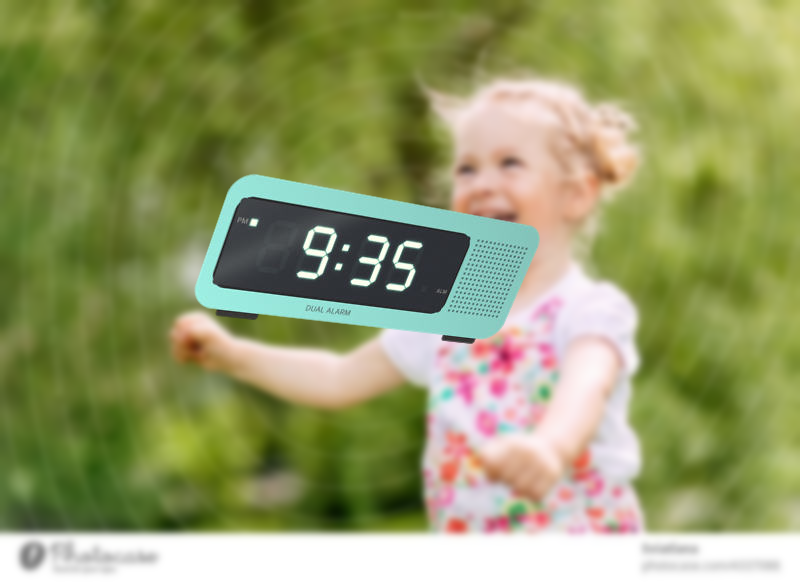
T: 9 h 35 min
